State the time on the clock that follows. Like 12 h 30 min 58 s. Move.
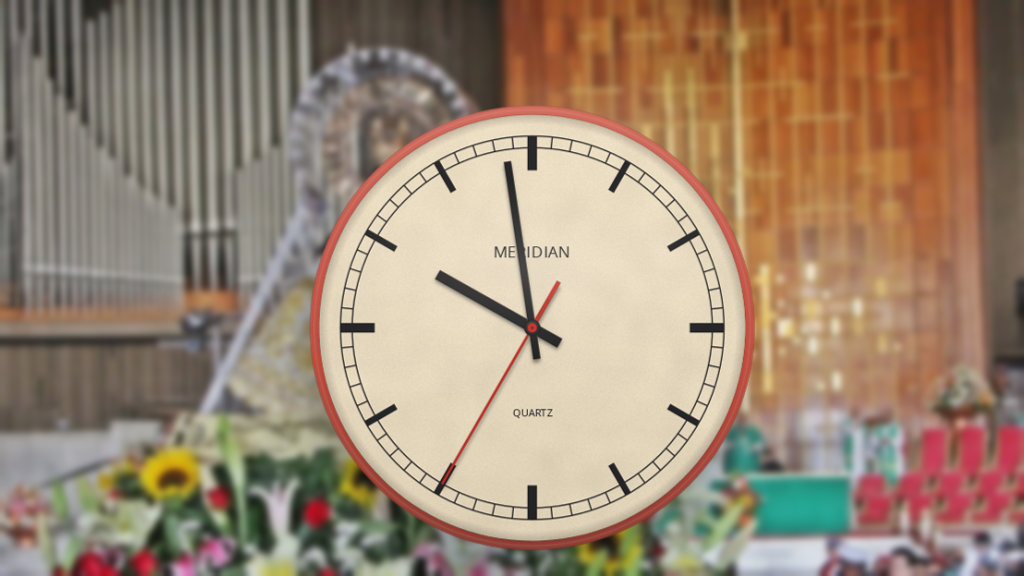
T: 9 h 58 min 35 s
